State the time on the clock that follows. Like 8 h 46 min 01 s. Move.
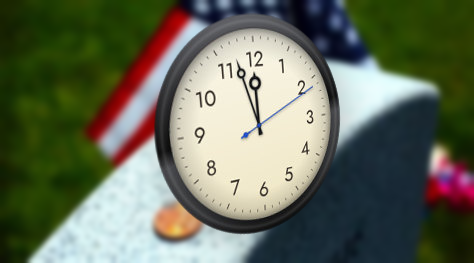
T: 11 h 57 min 11 s
